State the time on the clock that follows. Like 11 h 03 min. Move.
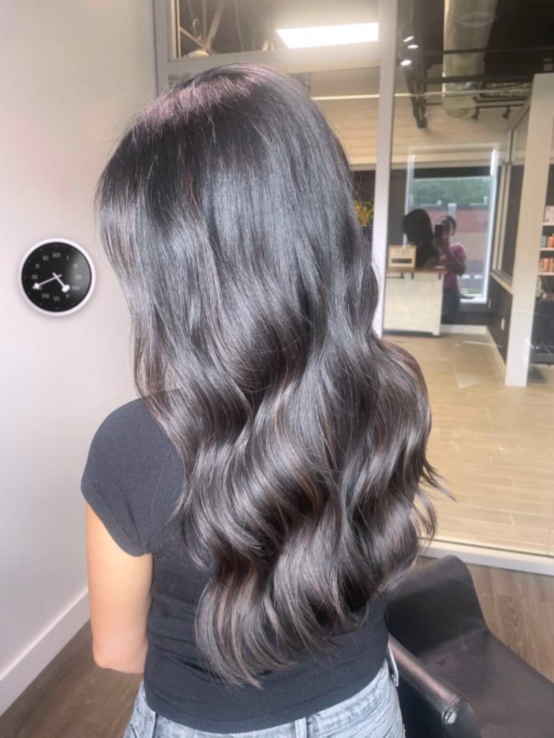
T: 4 h 41 min
